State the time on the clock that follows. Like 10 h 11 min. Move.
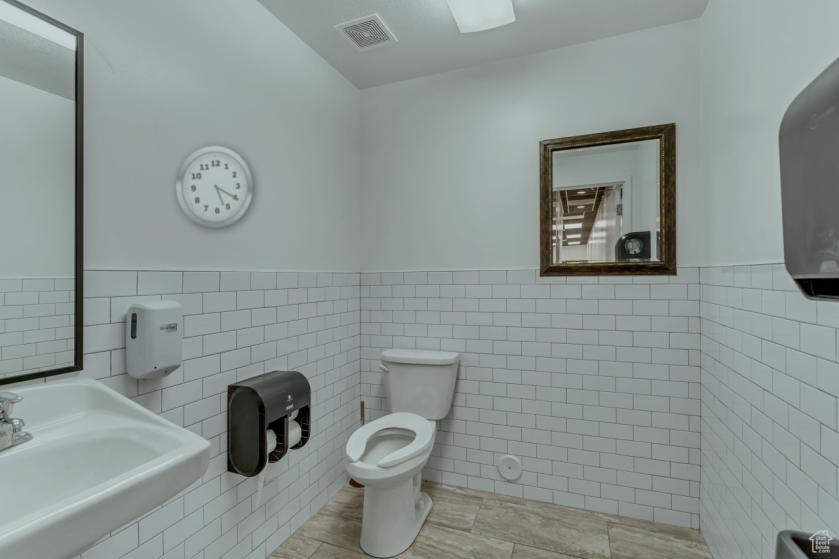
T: 5 h 20 min
